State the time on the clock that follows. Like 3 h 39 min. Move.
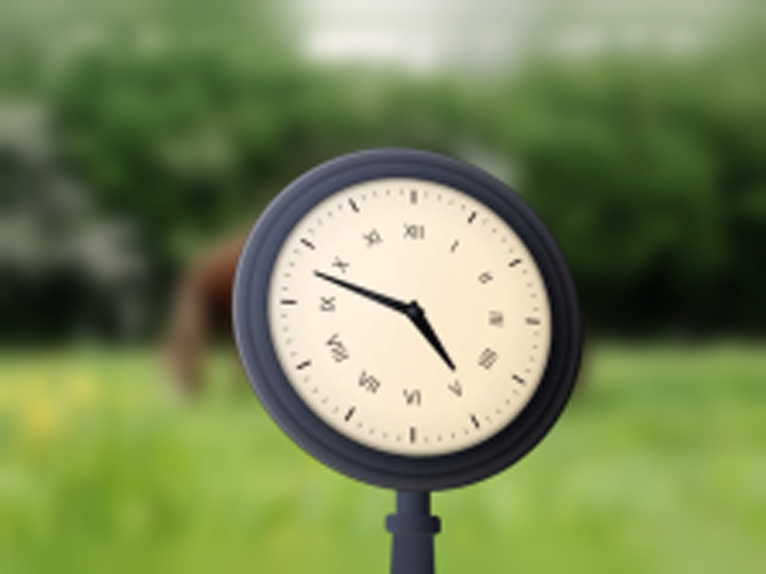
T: 4 h 48 min
